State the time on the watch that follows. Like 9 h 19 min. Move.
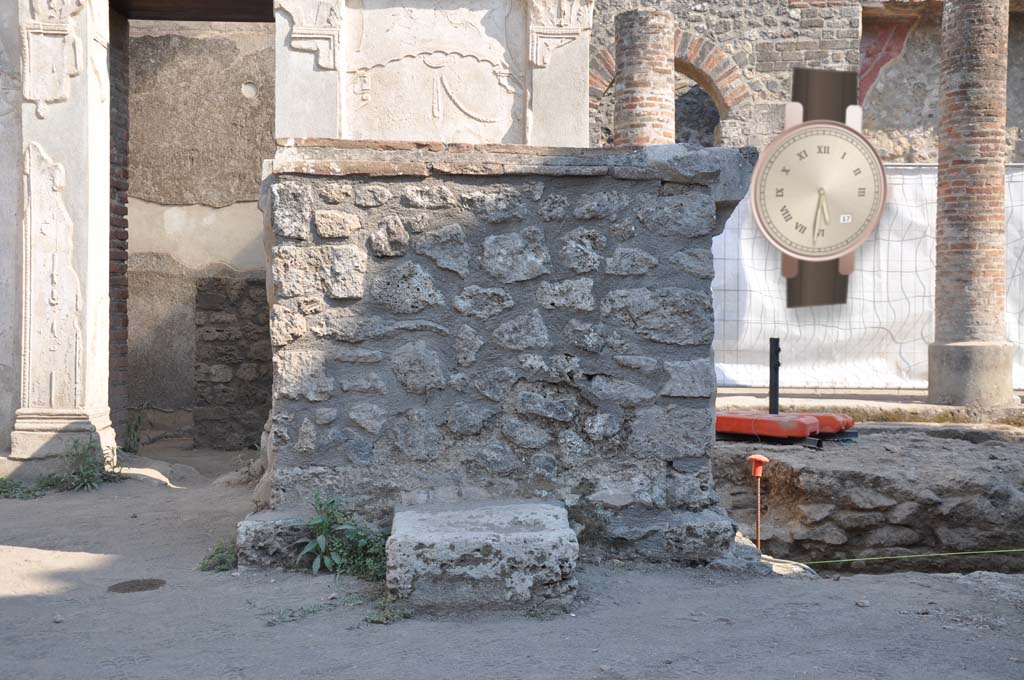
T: 5 h 31 min
